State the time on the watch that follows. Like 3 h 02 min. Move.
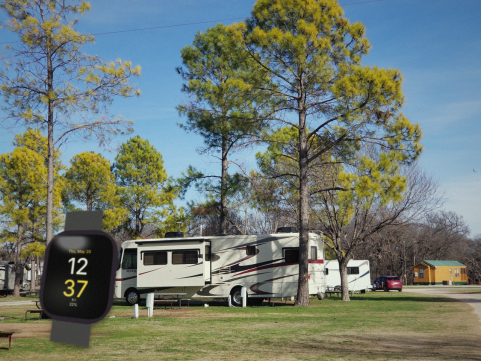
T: 12 h 37 min
